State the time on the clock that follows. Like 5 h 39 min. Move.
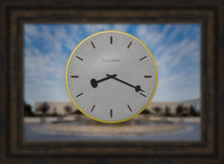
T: 8 h 19 min
